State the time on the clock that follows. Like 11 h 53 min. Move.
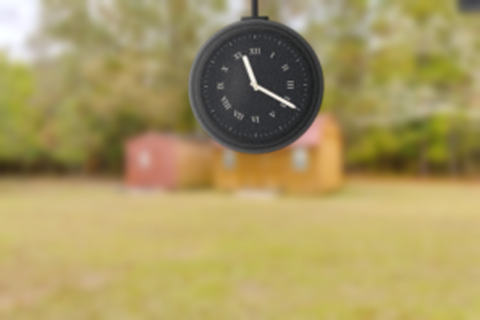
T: 11 h 20 min
